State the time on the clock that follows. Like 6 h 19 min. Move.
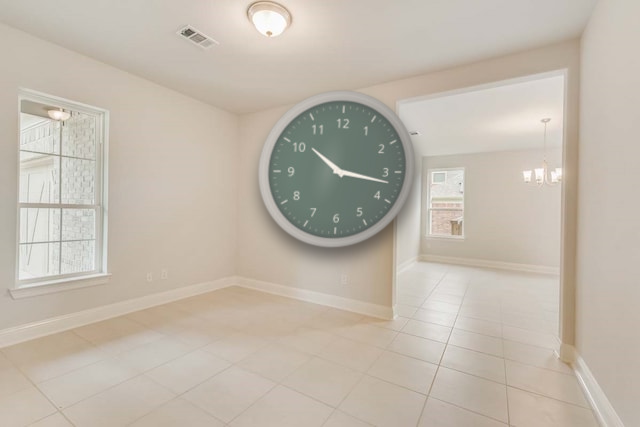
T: 10 h 17 min
